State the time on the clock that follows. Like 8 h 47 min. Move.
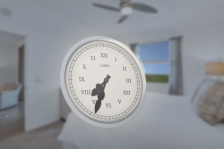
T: 7 h 34 min
